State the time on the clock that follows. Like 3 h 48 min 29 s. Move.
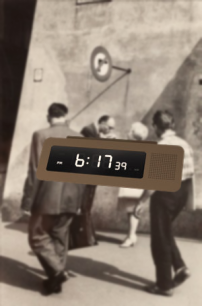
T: 6 h 17 min 39 s
